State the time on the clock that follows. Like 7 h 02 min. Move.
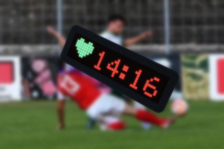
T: 14 h 16 min
